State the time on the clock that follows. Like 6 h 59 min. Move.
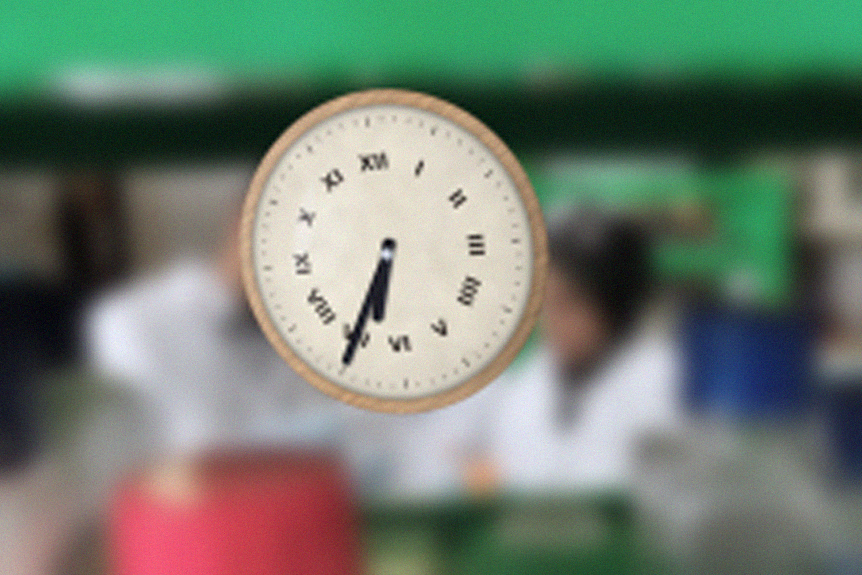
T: 6 h 35 min
